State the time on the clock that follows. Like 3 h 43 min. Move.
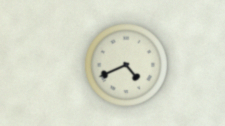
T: 4 h 41 min
